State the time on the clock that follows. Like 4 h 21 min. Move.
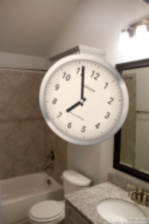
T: 6 h 56 min
